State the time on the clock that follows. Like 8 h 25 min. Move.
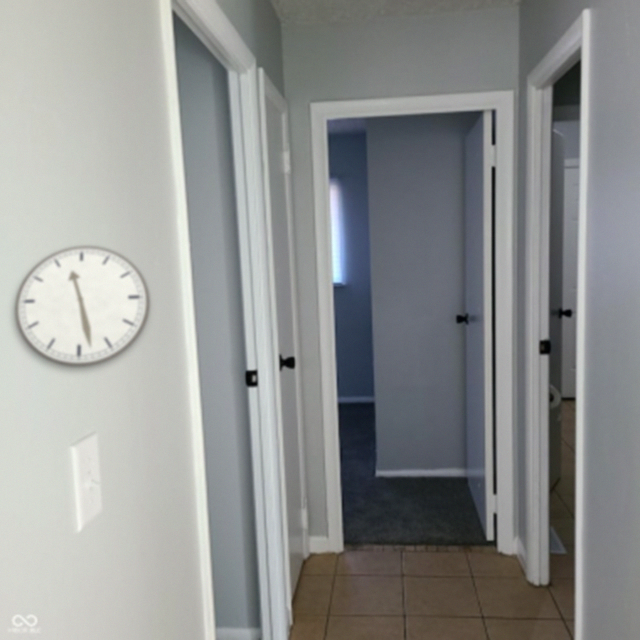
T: 11 h 28 min
